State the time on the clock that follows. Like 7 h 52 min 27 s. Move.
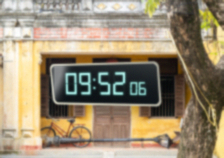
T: 9 h 52 min 06 s
